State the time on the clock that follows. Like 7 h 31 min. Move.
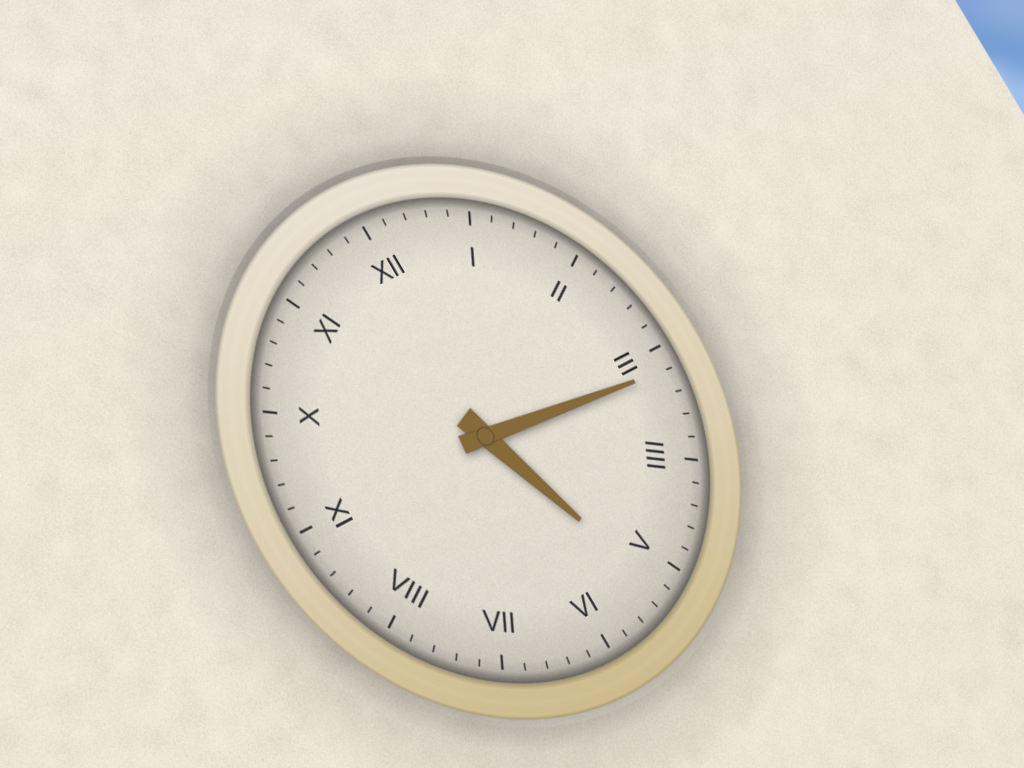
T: 5 h 16 min
